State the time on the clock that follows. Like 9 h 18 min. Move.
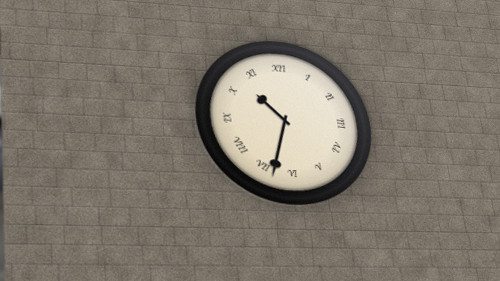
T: 10 h 33 min
